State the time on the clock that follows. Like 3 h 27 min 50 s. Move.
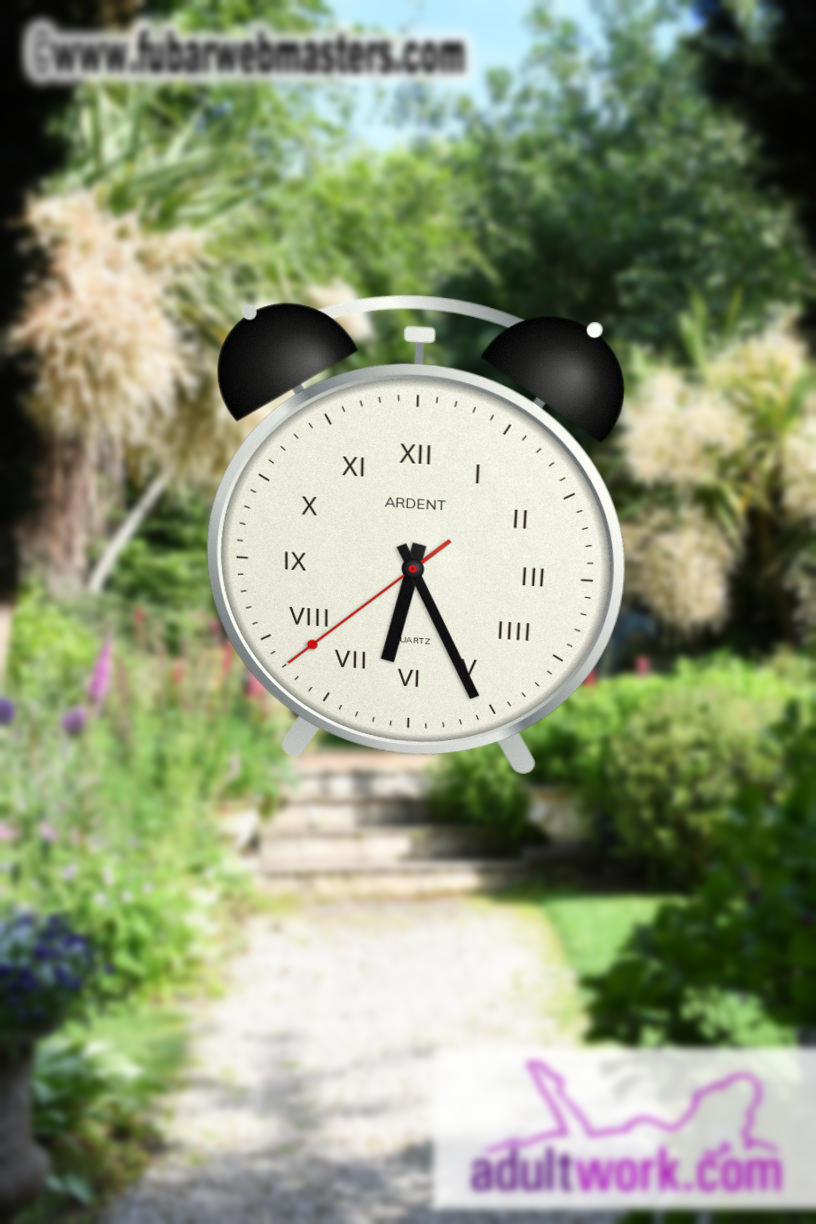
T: 6 h 25 min 38 s
